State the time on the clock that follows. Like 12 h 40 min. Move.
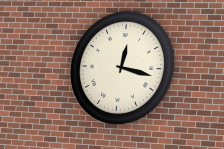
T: 12 h 17 min
